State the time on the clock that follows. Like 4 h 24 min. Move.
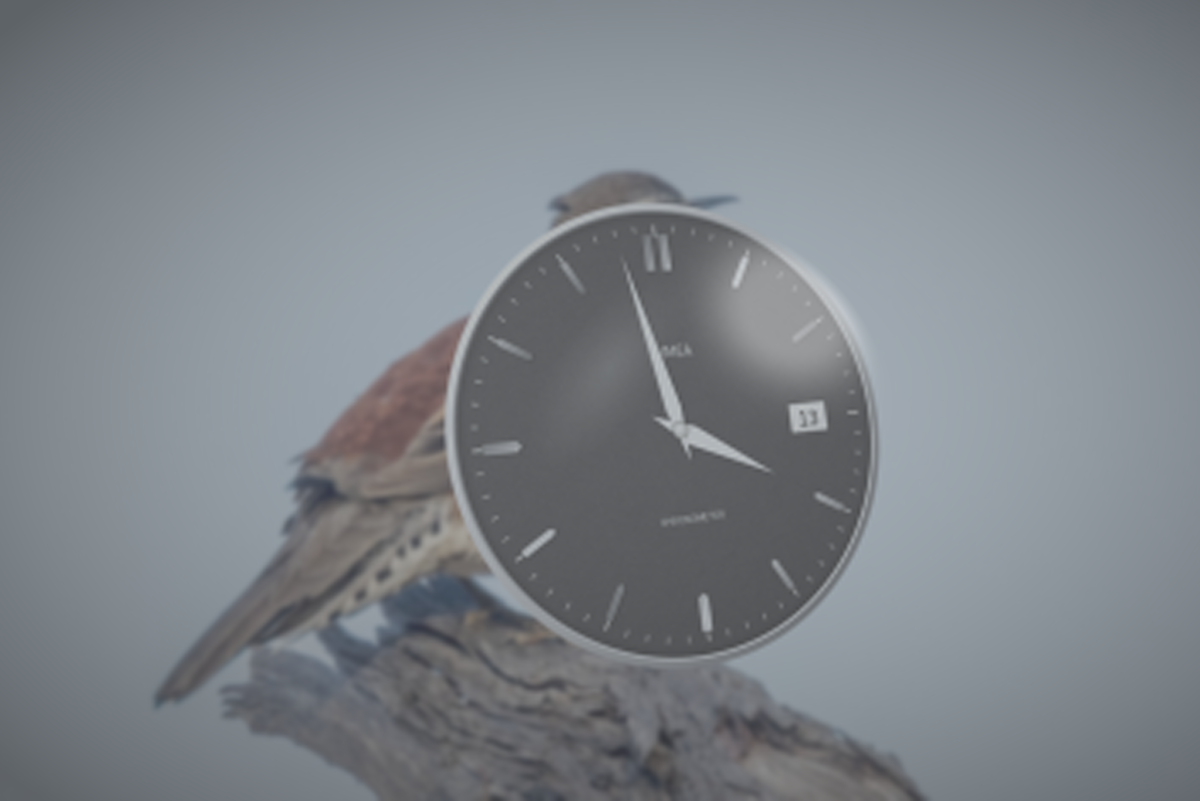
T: 3 h 58 min
